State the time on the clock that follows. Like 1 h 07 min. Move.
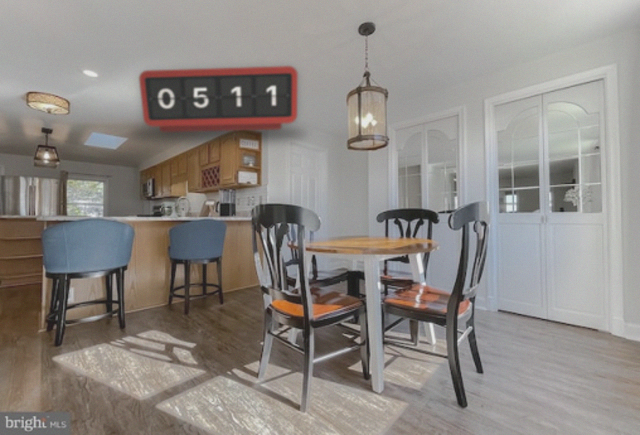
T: 5 h 11 min
